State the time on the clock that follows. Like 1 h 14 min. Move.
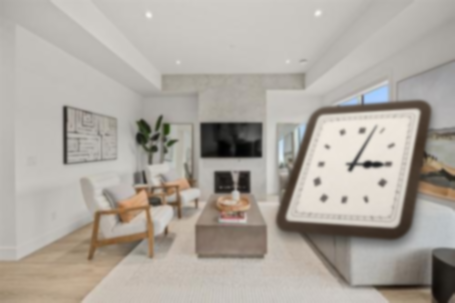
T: 3 h 03 min
